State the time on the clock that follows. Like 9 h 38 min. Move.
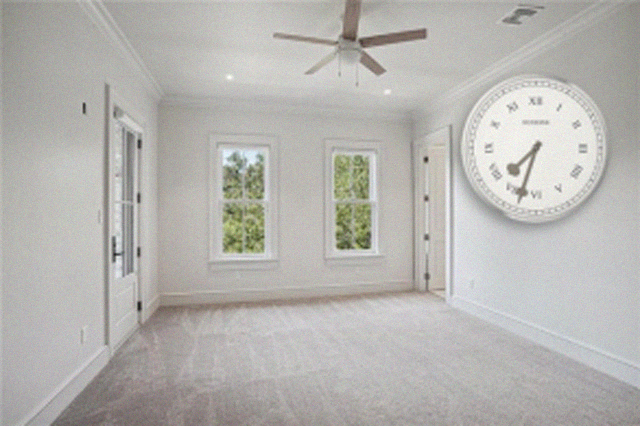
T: 7 h 33 min
